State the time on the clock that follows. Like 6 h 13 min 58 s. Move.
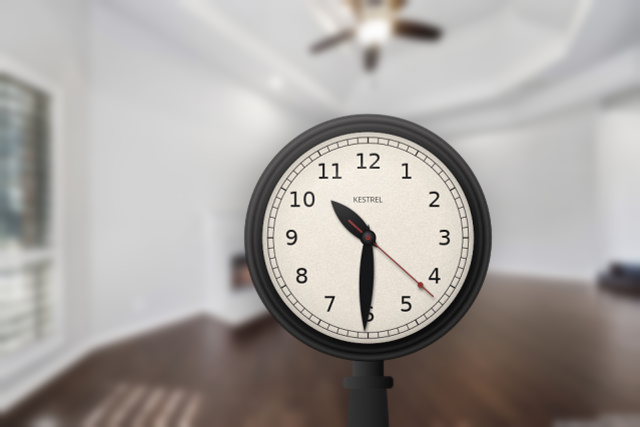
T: 10 h 30 min 22 s
